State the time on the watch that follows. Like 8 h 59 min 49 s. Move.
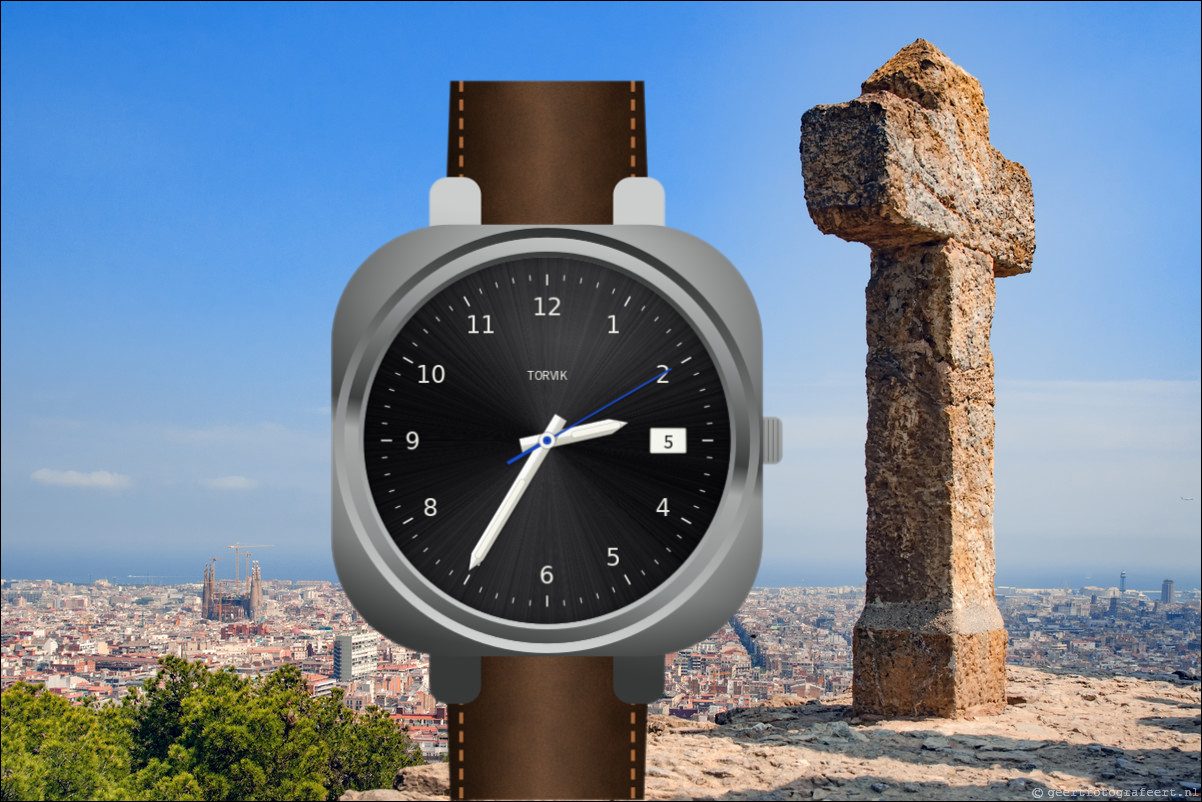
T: 2 h 35 min 10 s
